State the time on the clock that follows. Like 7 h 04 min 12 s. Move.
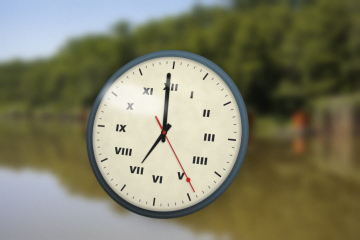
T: 6 h 59 min 24 s
